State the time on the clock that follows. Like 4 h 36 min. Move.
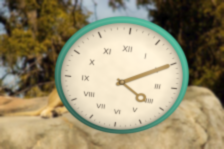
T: 4 h 10 min
